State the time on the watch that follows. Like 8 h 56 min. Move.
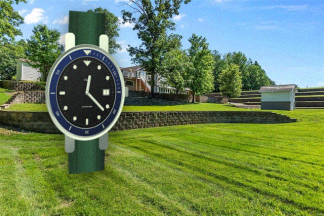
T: 12 h 22 min
